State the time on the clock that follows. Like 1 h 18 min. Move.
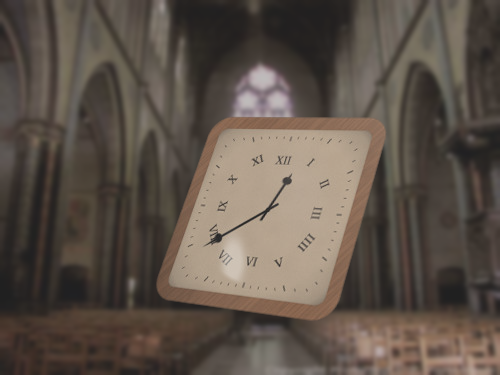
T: 12 h 39 min
